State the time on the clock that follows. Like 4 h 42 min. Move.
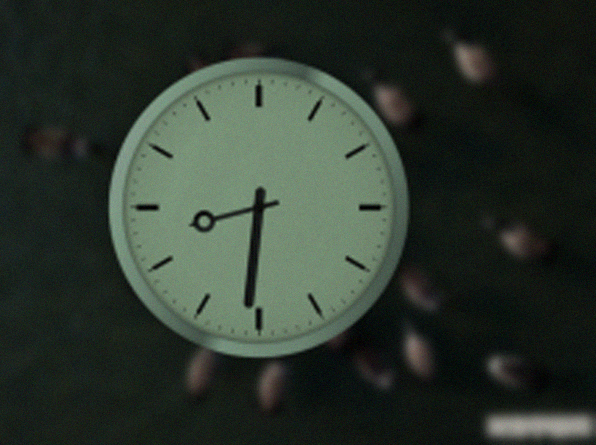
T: 8 h 31 min
